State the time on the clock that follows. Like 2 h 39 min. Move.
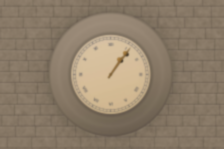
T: 1 h 06 min
